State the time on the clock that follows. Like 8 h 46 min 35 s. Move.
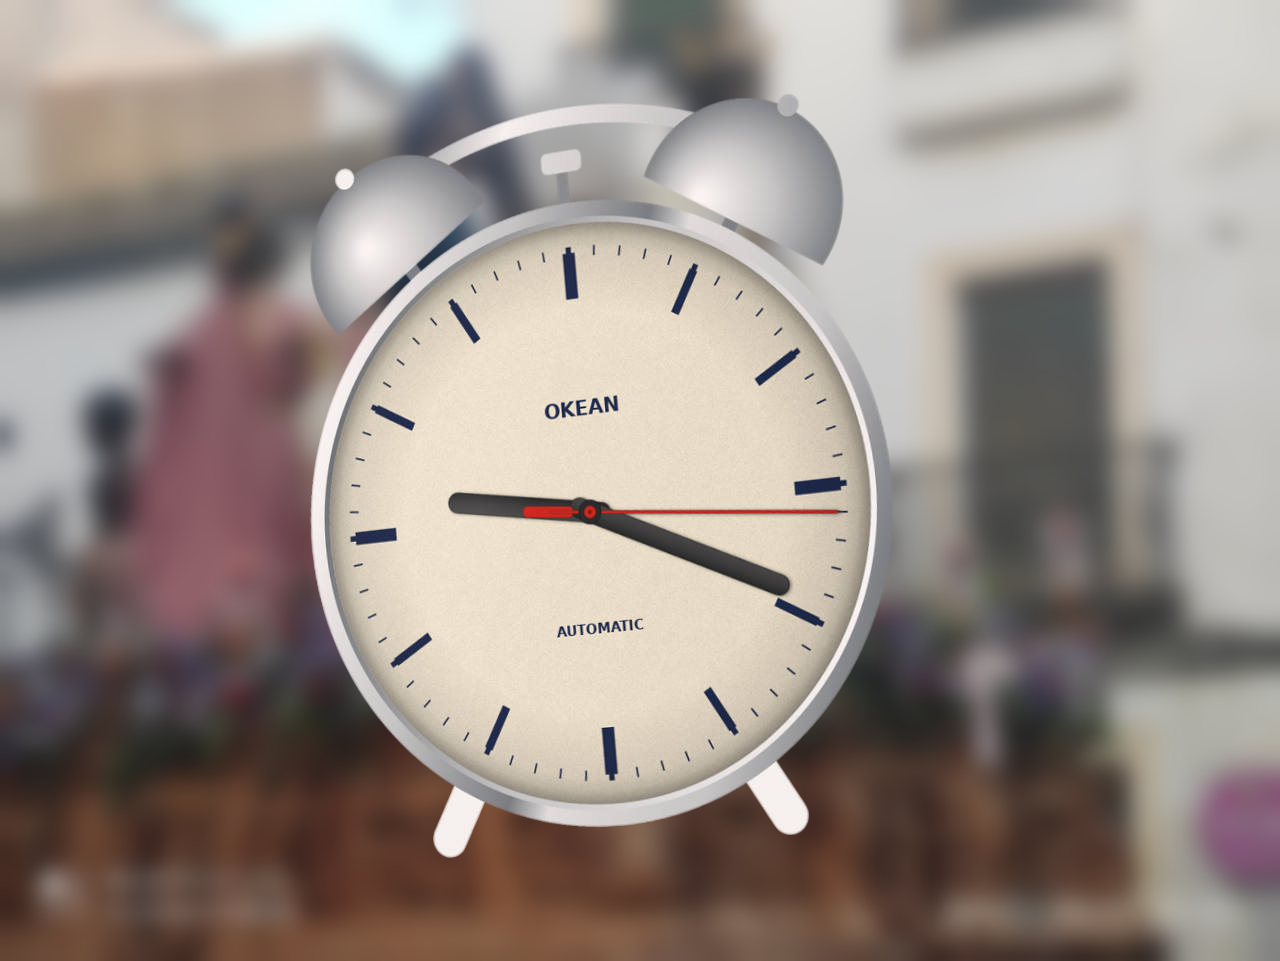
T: 9 h 19 min 16 s
